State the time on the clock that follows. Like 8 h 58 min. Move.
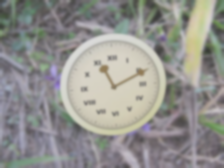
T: 11 h 11 min
